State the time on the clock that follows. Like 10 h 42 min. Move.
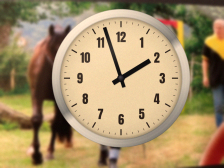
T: 1 h 57 min
